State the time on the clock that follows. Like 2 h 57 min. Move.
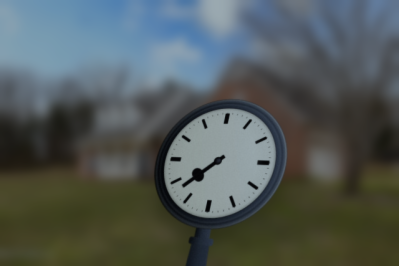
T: 7 h 38 min
